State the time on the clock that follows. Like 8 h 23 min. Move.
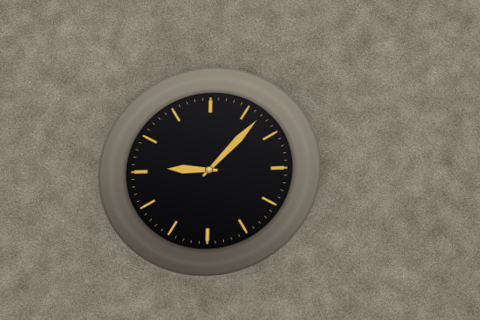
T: 9 h 07 min
